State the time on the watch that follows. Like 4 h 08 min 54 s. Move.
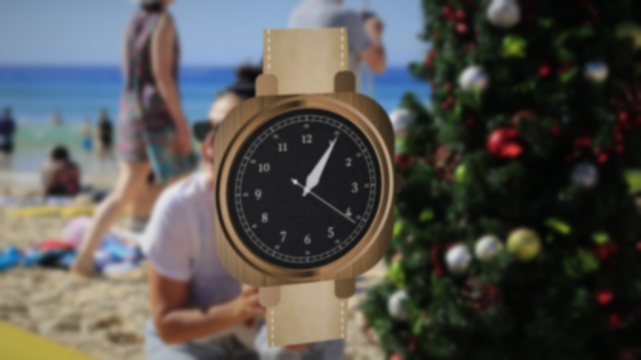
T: 1 h 05 min 21 s
